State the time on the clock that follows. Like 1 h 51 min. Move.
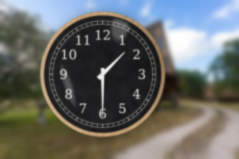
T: 1 h 30 min
